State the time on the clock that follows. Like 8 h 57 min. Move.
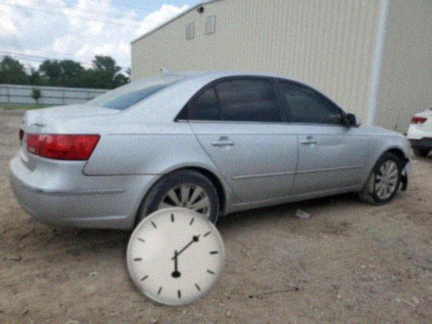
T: 6 h 09 min
